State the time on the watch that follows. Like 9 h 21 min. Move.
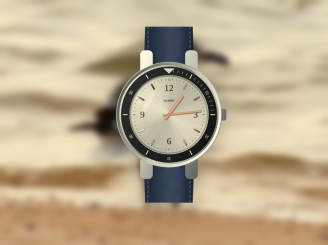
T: 1 h 14 min
